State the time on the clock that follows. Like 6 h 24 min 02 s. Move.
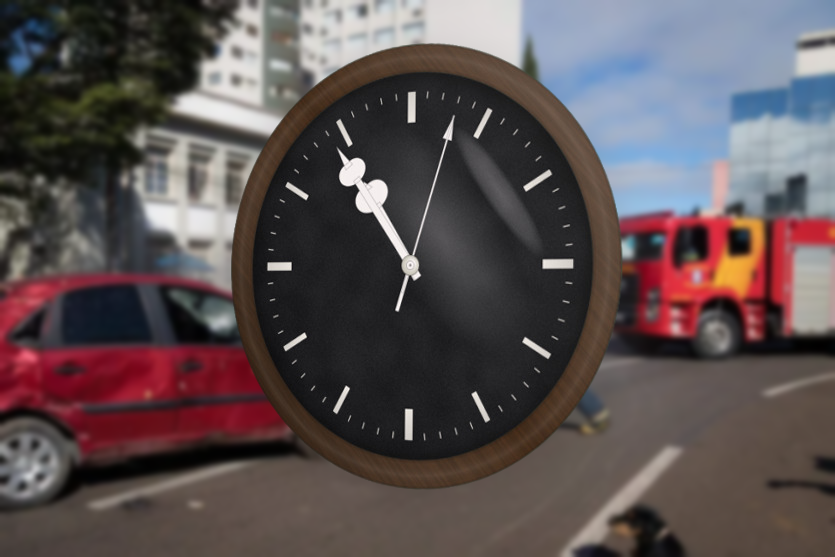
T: 10 h 54 min 03 s
